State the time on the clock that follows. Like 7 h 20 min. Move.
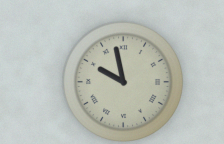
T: 9 h 58 min
